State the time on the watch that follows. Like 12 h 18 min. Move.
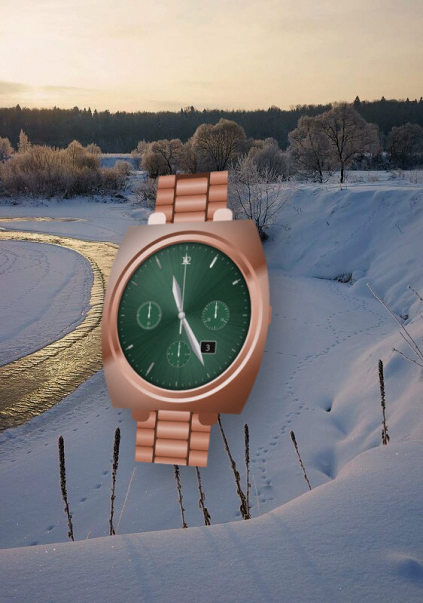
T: 11 h 25 min
